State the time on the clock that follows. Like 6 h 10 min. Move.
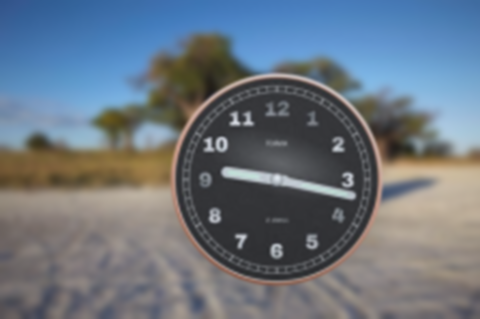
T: 9 h 17 min
